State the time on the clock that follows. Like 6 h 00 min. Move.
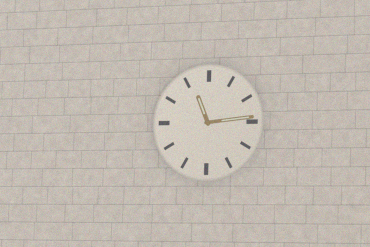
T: 11 h 14 min
